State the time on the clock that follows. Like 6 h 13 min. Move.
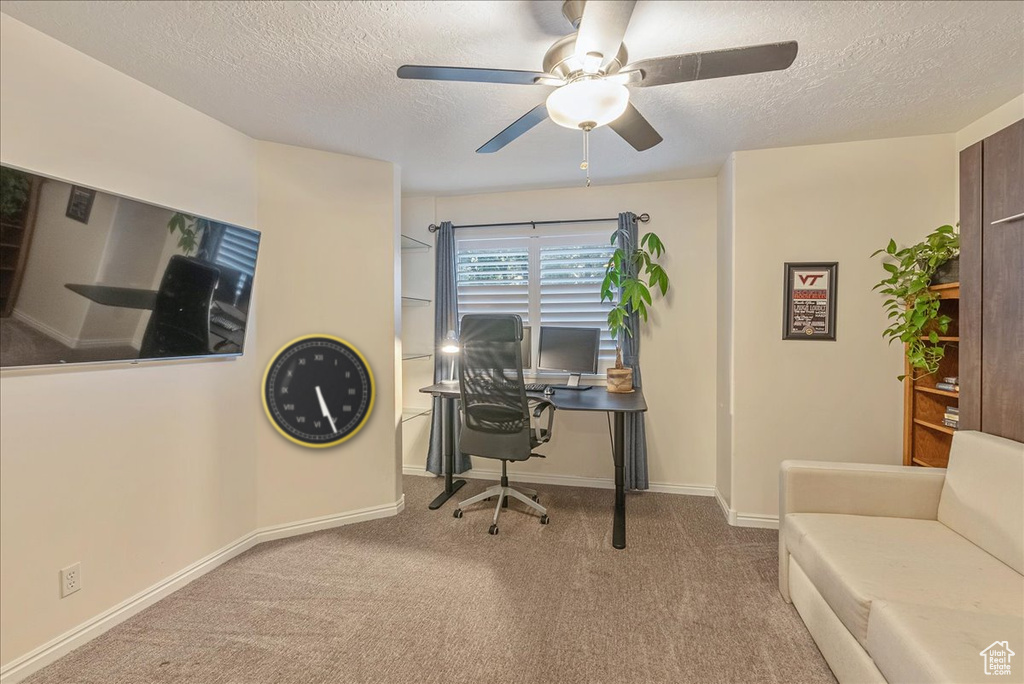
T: 5 h 26 min
